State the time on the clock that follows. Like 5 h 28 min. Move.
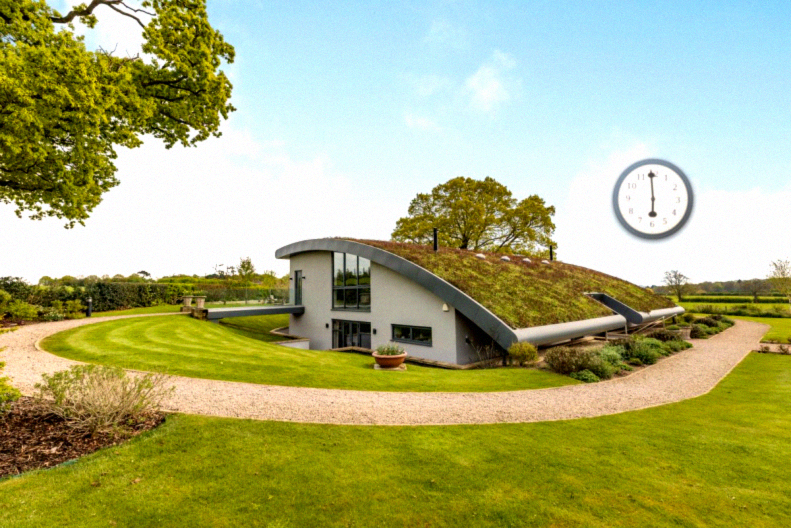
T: 5 h 59 min
